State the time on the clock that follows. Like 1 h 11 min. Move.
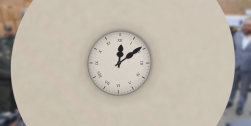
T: 12 h 09 min
